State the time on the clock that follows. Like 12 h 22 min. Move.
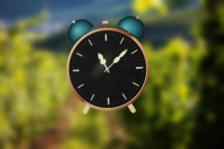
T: 11 h 08 min
